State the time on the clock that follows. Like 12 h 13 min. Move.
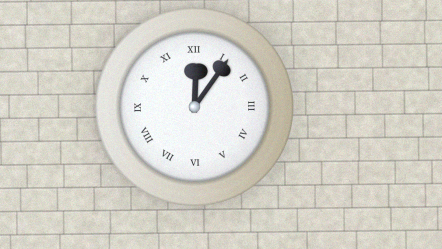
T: 12 h 06 min
